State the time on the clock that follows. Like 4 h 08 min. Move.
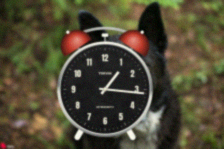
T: 1 h 16 min
